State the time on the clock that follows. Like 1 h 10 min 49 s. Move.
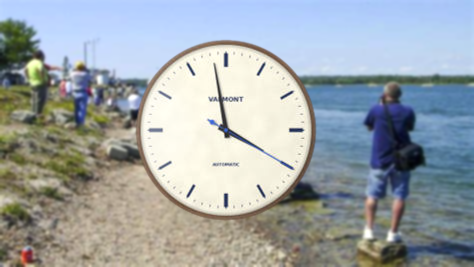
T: 3 h 58 min 20 s
